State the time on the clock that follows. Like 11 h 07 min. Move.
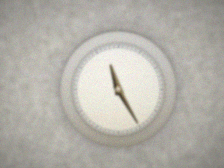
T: 11 h 25 min
